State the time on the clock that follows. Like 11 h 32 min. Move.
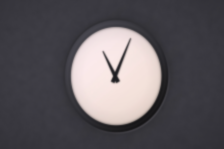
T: 11 h 04 min
